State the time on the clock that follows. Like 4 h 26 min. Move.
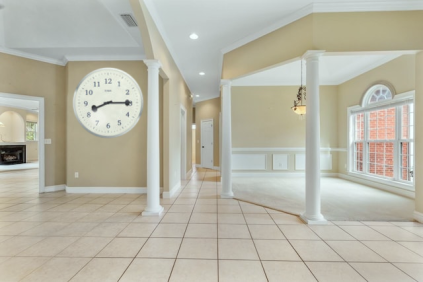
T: 8 h 15 min
